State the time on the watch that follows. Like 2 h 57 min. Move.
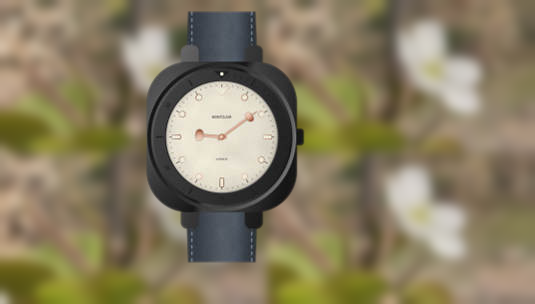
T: 9 h 09 min
